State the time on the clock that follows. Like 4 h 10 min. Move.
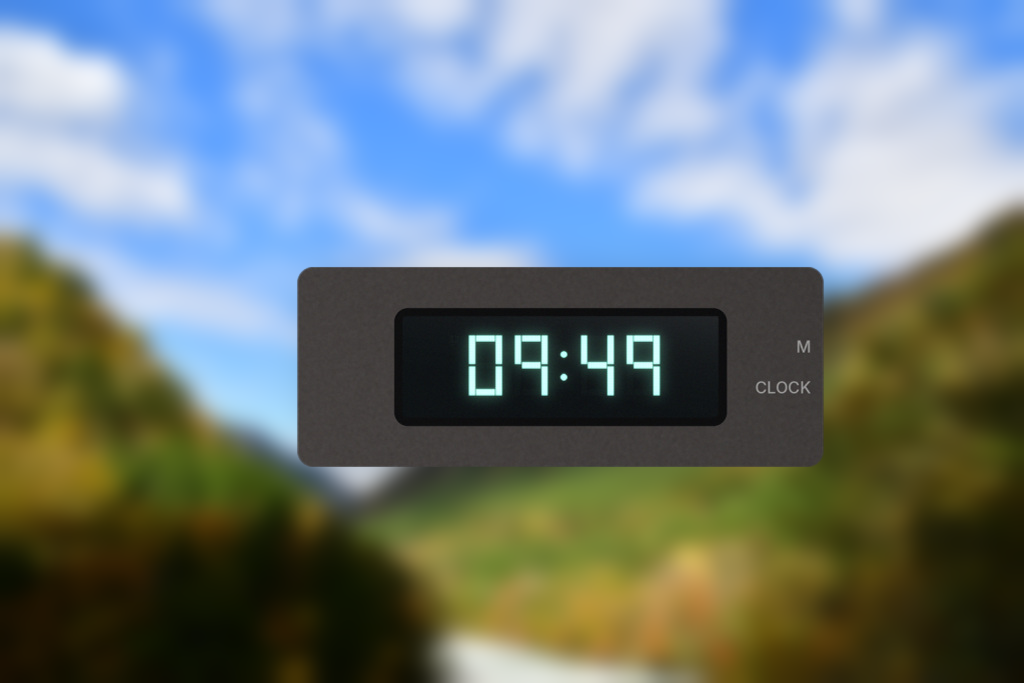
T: 9 h 49 min
